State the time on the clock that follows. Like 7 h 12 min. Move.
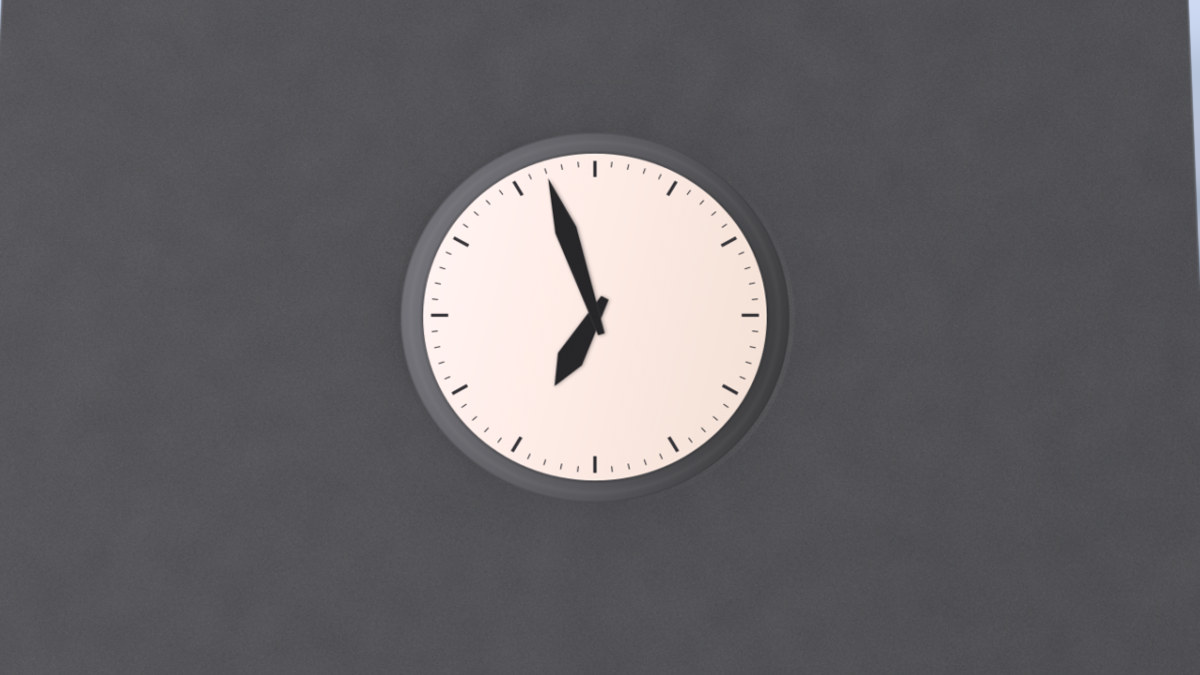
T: 6 h 57 min
